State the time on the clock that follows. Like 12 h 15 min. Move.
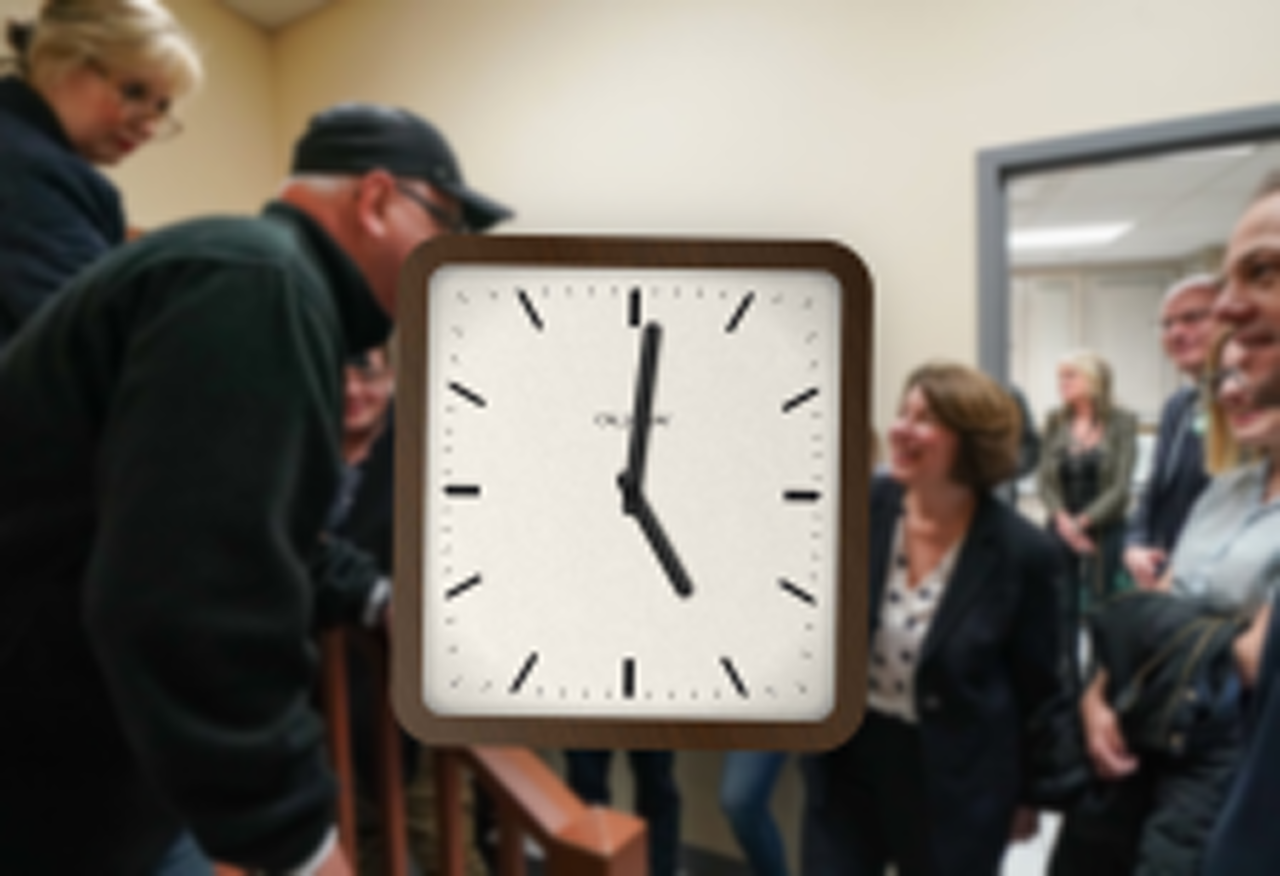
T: 5 h 01 min
